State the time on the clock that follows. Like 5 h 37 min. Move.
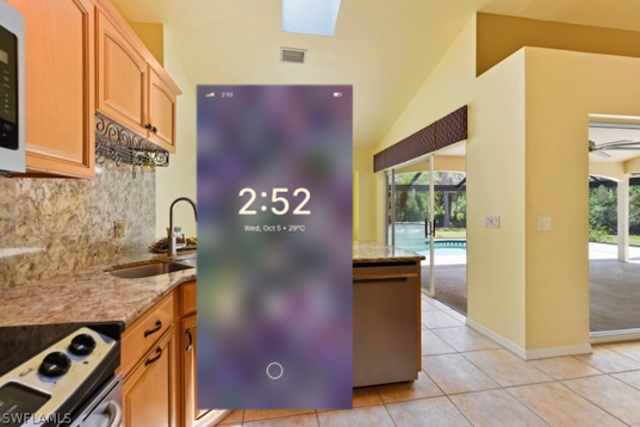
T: 2 h 52 min
